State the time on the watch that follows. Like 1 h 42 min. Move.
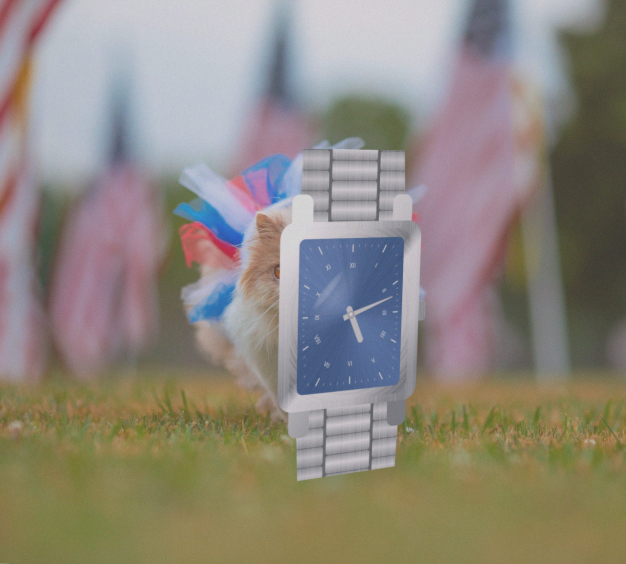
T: 5 h 12 min
